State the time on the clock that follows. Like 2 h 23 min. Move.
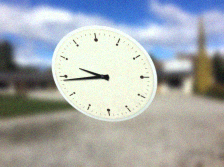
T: 9 h 44 min
